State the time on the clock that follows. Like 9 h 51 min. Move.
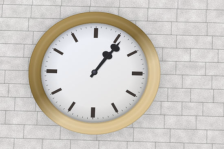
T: 1 h 06 min
